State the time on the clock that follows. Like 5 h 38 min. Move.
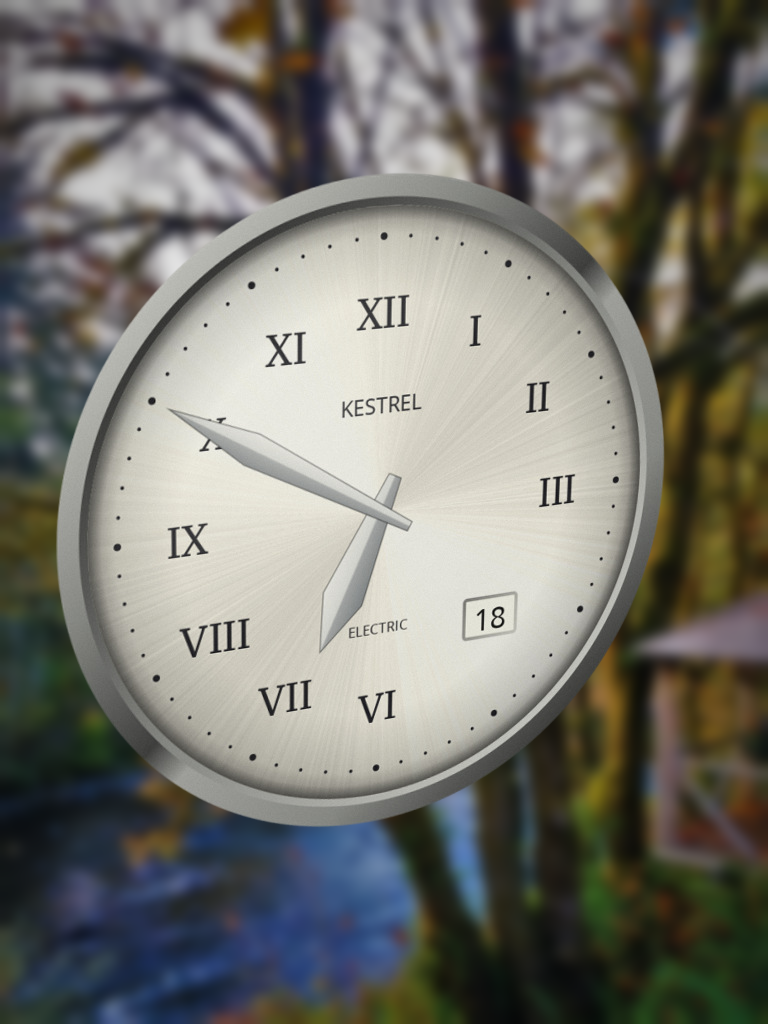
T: 6 h 50 min
